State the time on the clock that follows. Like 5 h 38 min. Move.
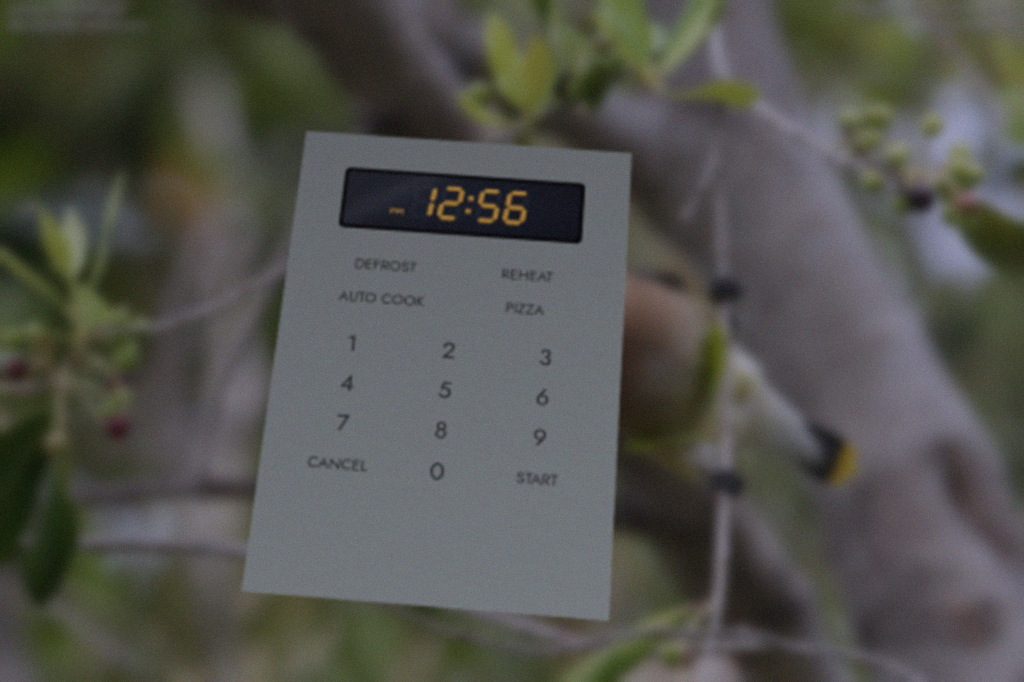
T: 12 h 56 min
